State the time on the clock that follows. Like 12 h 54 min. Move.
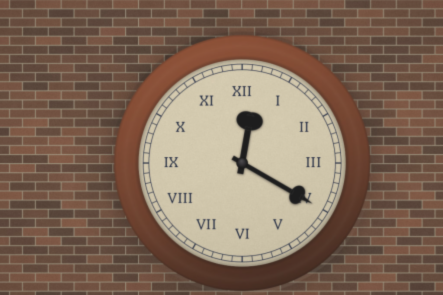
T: 12 h 20 min
